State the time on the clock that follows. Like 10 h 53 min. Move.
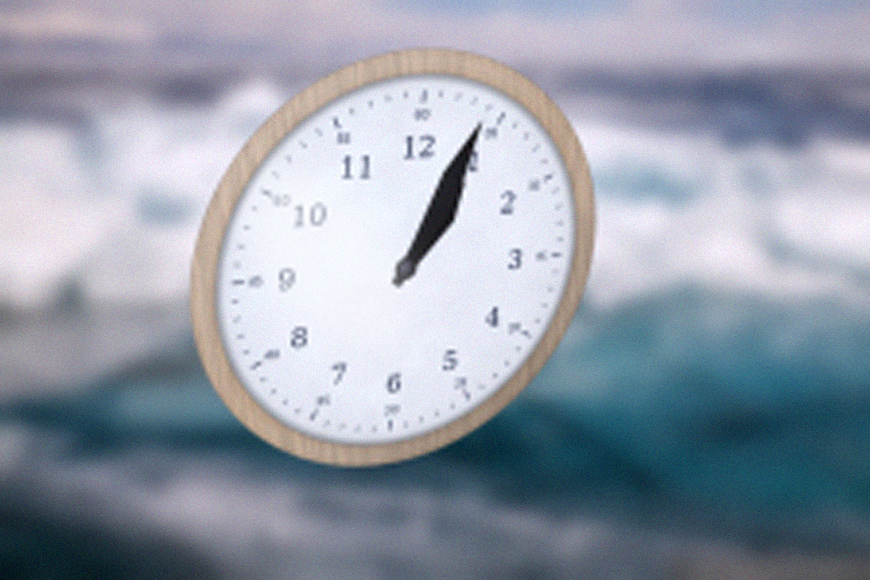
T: 1 h 04 min
